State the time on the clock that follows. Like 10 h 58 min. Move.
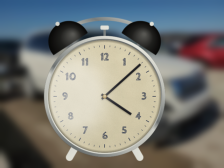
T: 4 h 08 min
